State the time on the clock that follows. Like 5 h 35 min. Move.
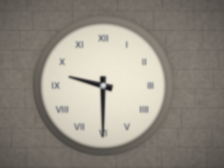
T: 9 h 30 min
